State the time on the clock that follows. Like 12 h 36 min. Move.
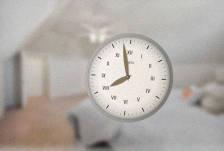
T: 7 h 58 min
